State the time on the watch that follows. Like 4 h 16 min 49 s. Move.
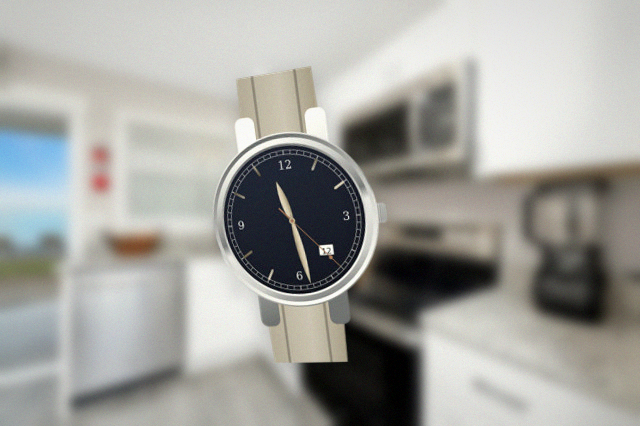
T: 11 h 28 min 23 s
